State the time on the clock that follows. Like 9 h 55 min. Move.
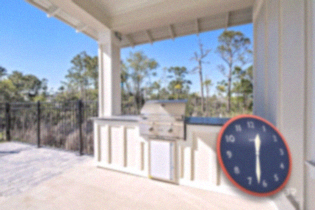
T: 12 h 32 min
